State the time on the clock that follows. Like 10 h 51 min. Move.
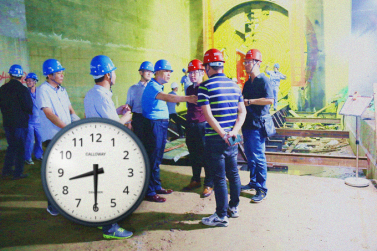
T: 8 h 30 min
